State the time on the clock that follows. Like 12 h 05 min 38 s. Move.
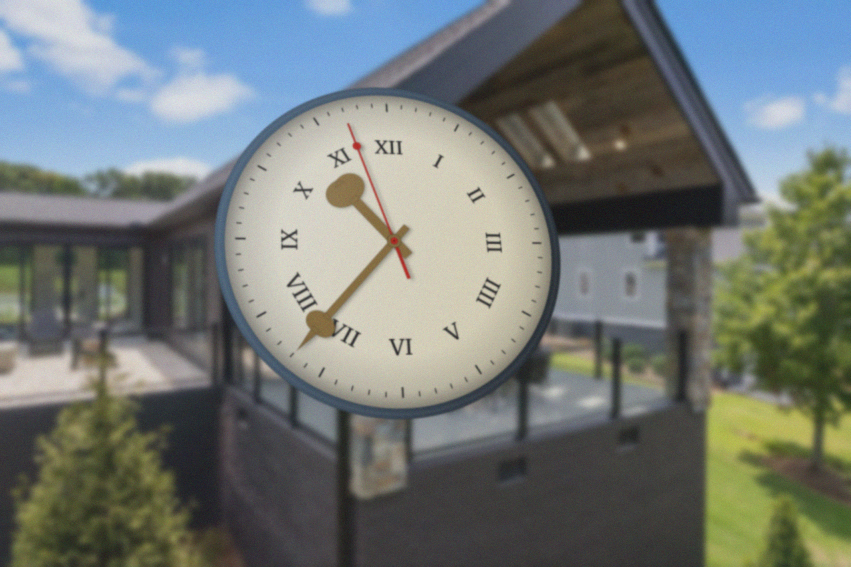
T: 10 h 36 min 57 s
